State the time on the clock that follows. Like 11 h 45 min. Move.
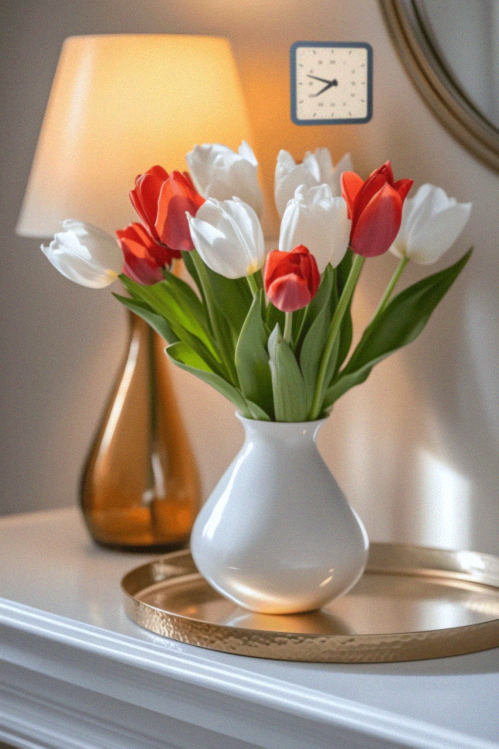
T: 7 h 48 min
